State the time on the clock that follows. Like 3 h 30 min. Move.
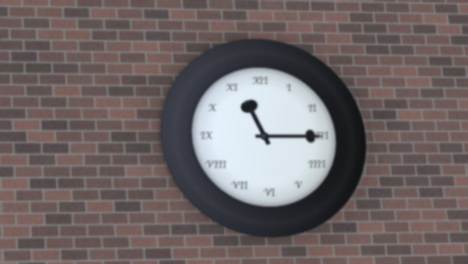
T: 11 h 15 min
